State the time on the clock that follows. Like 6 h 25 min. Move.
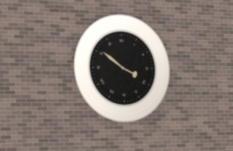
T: 3 h 51 min
